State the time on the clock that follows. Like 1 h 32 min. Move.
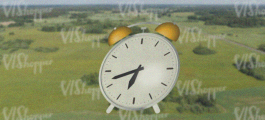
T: 6 h 42 min
